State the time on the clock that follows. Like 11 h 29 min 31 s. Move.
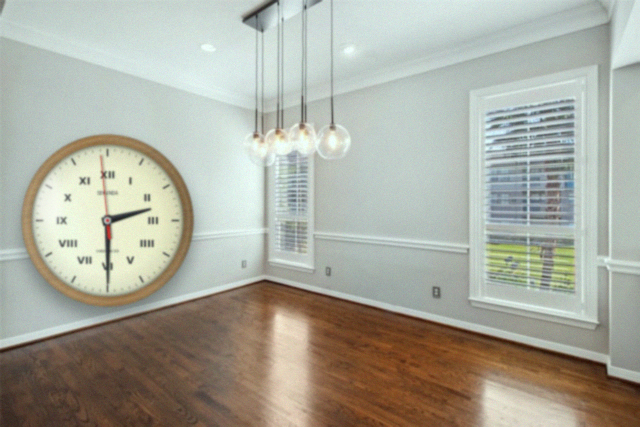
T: 2 h 29 min 59 s
